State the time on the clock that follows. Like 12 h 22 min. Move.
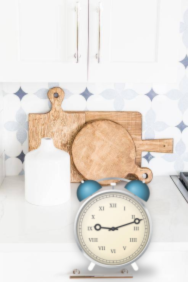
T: 9 h 12 min
